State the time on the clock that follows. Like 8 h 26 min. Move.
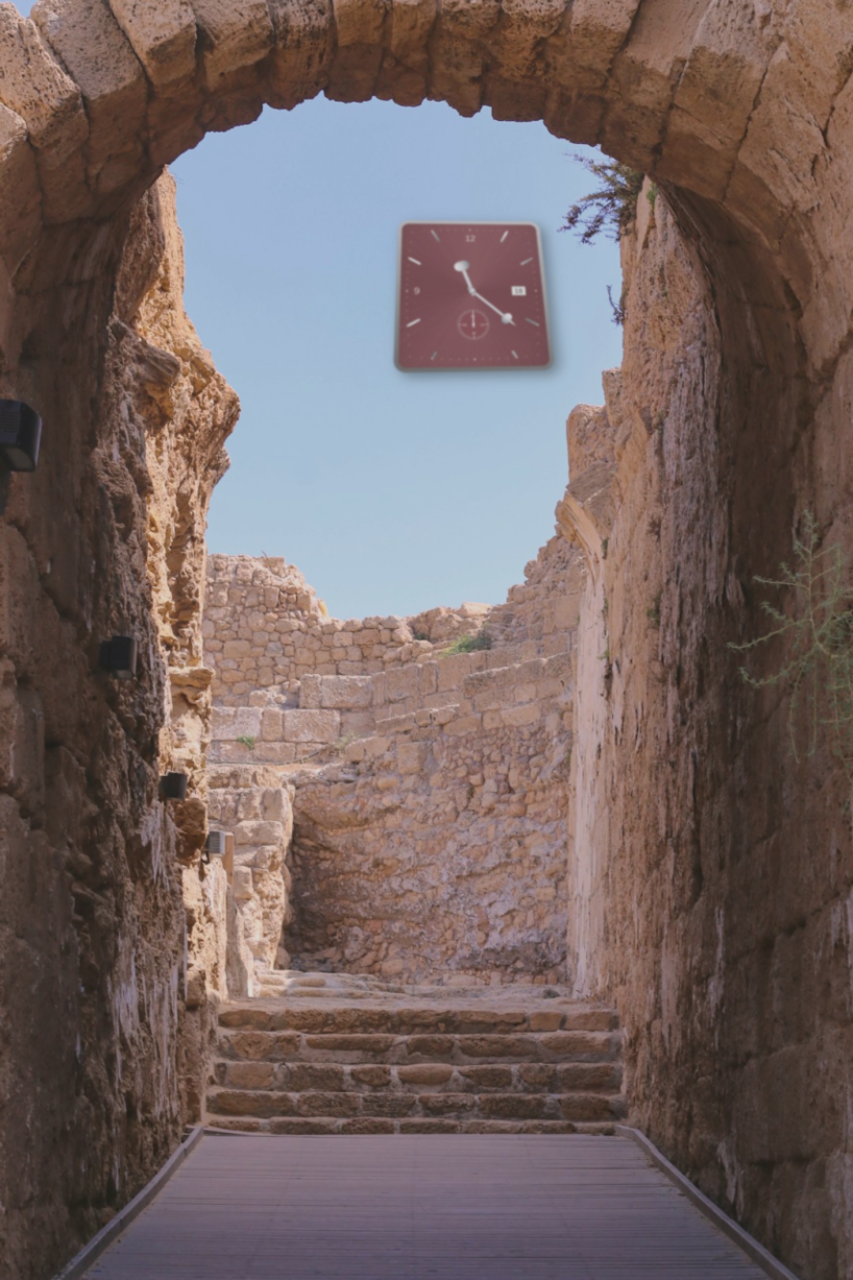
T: 11 h 22 min
